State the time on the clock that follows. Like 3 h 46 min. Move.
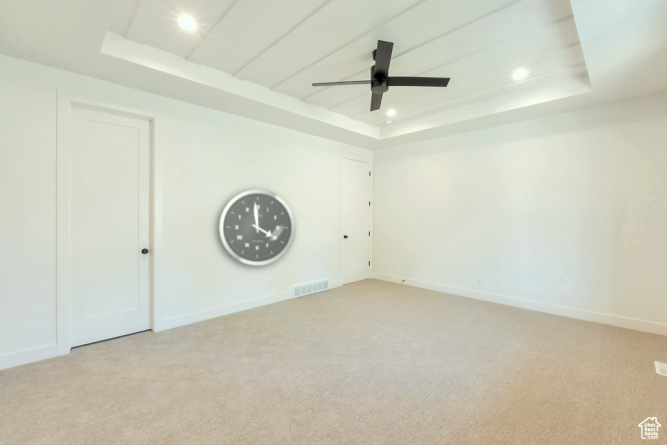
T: 3 h 59 min
